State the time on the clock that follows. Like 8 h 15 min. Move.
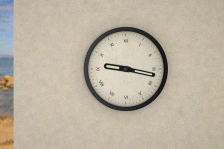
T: 9 h 17 min
